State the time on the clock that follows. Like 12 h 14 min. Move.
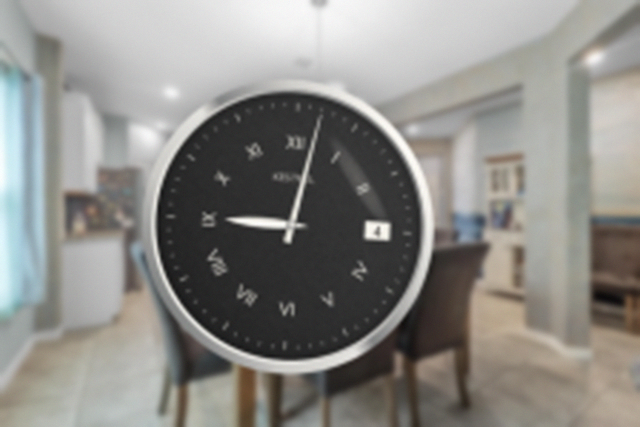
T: 9 h 02 min
